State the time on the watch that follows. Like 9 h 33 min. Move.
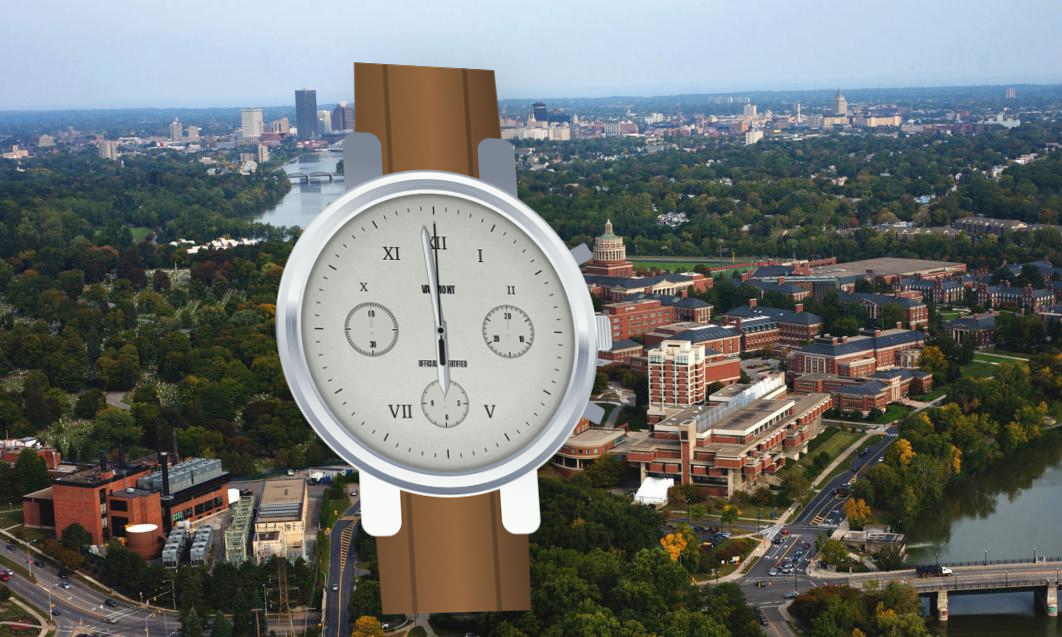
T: 5 h 59 min
